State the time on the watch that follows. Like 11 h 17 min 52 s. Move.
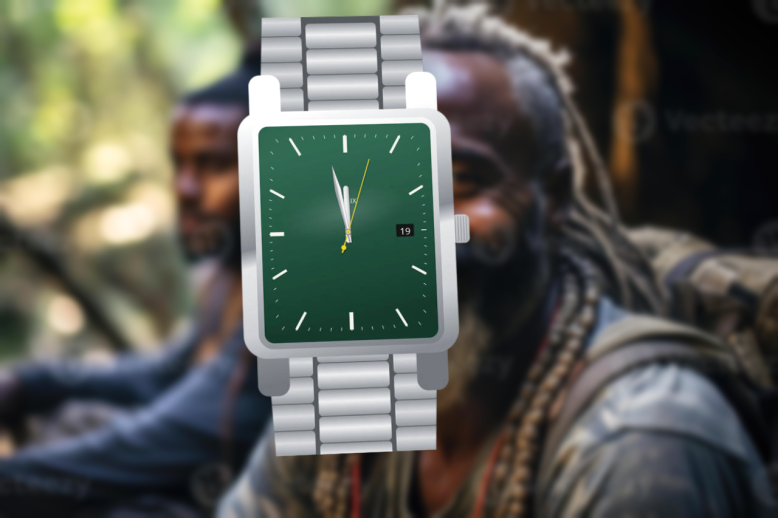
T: 11 h 58 min 03 s
